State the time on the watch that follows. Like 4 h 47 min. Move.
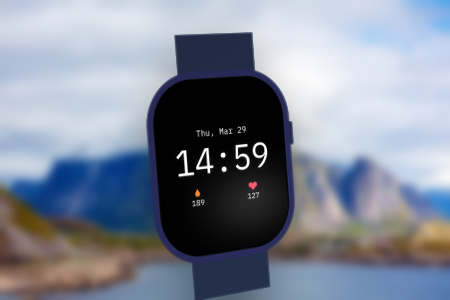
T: 14 h 59 min
